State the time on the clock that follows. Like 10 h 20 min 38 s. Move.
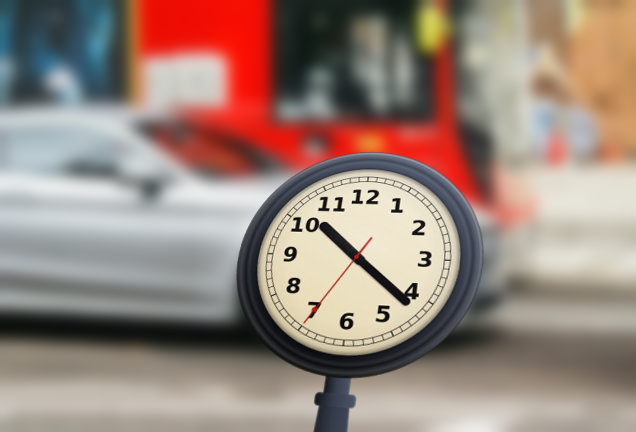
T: 10 h 21 min 35 s
